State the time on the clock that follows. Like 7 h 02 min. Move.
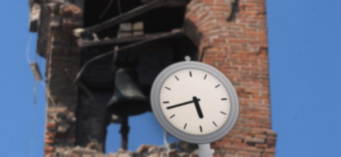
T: 5 h 43 min
